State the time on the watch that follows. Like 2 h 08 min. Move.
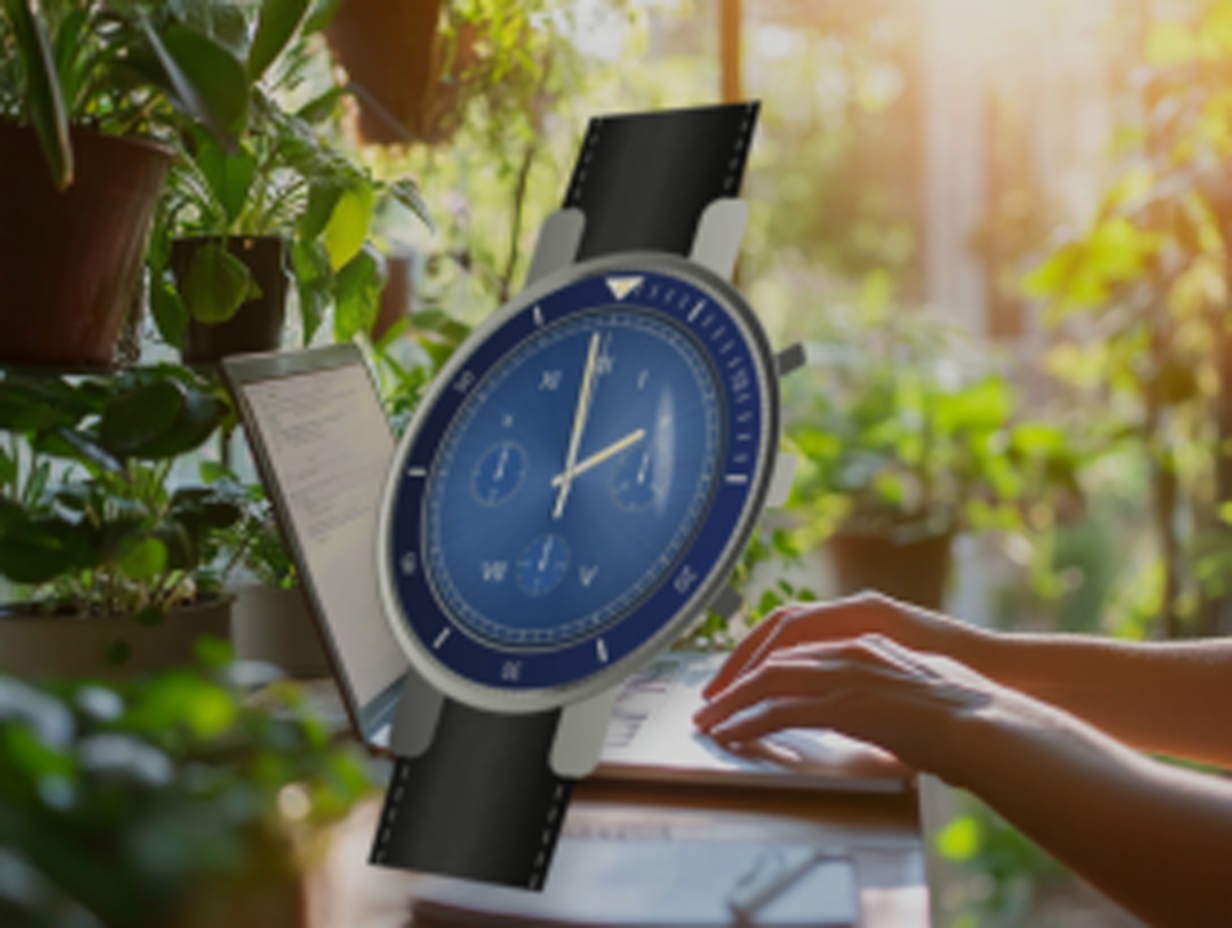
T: 1 h 59 min
